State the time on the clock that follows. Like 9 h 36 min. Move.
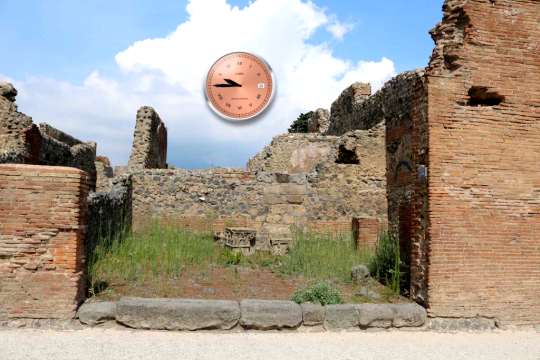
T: 9 h 45 min
